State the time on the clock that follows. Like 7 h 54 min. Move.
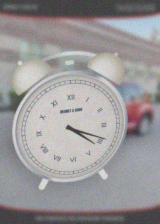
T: 4 h 19 min
